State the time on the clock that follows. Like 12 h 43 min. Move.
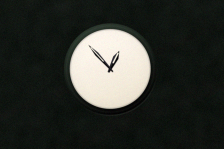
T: 12 h 53 min
